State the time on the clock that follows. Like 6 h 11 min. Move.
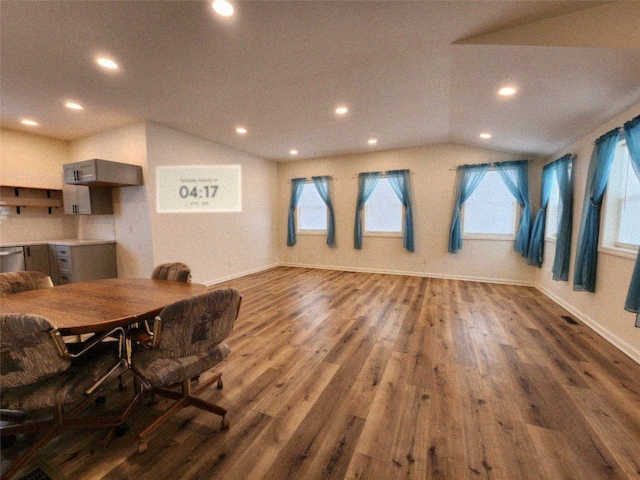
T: 4 h 17 min
